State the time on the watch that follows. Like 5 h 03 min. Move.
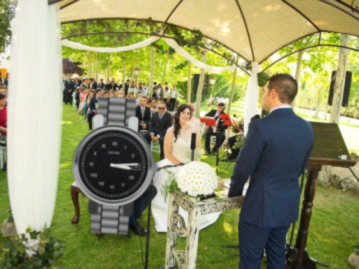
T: 3 h 14 min
